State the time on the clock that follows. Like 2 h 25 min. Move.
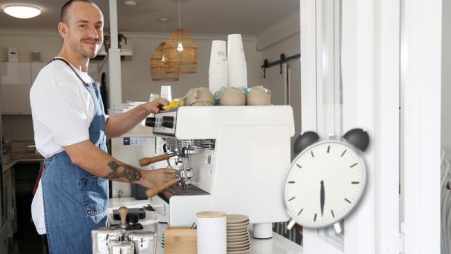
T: 5 h 28 min
